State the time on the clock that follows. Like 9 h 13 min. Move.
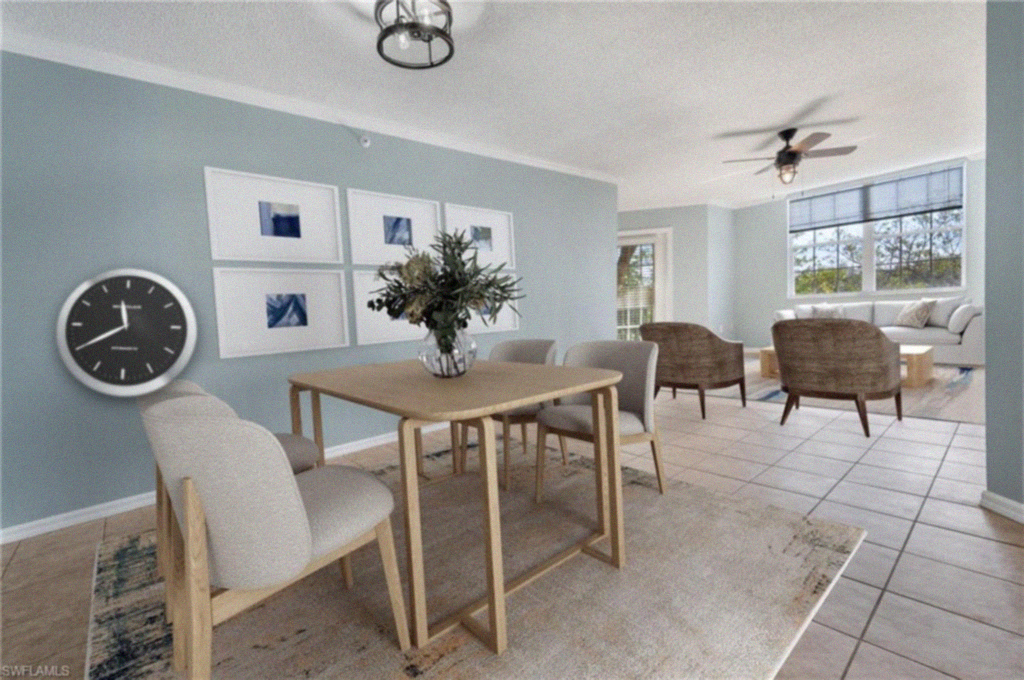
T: 11 h 40 min
